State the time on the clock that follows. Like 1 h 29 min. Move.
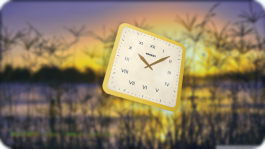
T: 10 h 08 min
